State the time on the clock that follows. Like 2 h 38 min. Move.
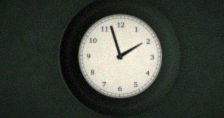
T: 1 h 57 min
